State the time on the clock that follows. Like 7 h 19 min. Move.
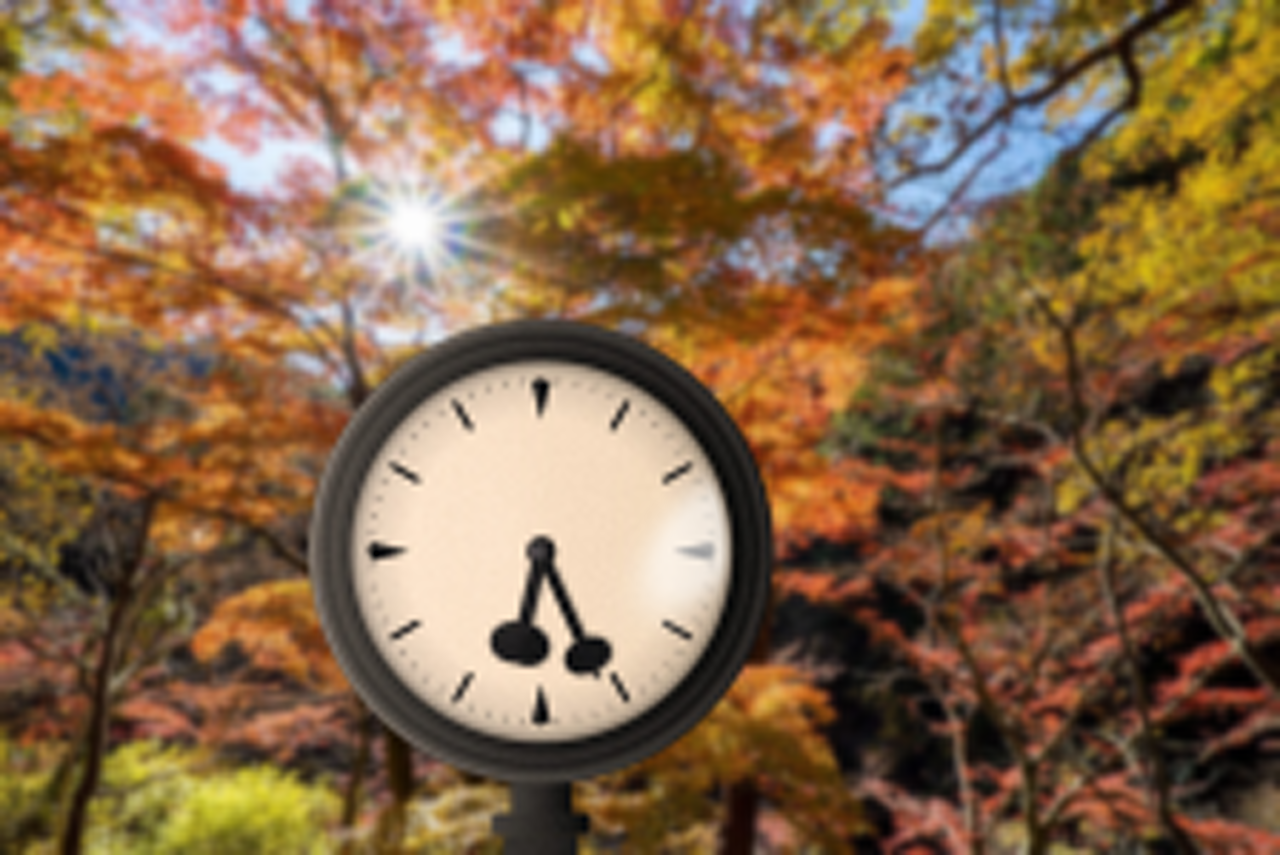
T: 6 h 26 min
